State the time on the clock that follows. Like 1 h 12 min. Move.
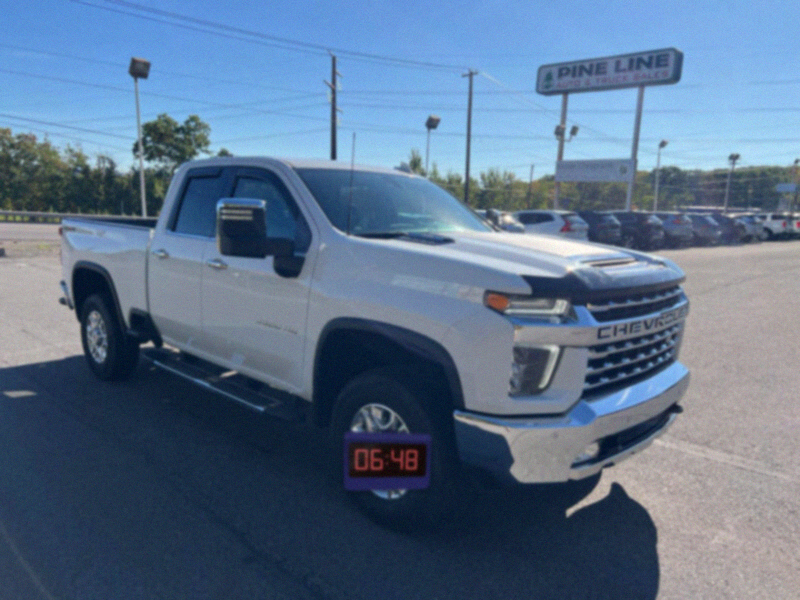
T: 6 h 48 min
